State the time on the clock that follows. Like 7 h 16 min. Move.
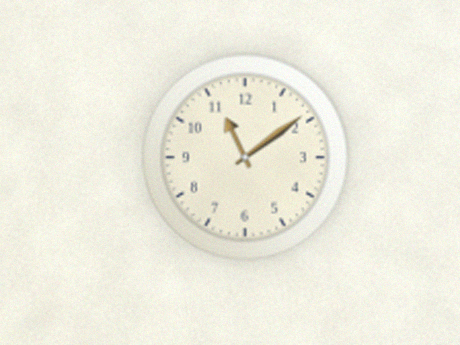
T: 11 h 09 min
